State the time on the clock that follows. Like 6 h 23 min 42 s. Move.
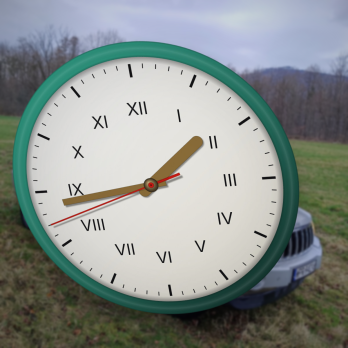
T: 1 h 43 min 42 s
